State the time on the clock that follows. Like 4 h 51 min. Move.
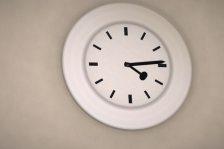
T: 4 h 14 min
